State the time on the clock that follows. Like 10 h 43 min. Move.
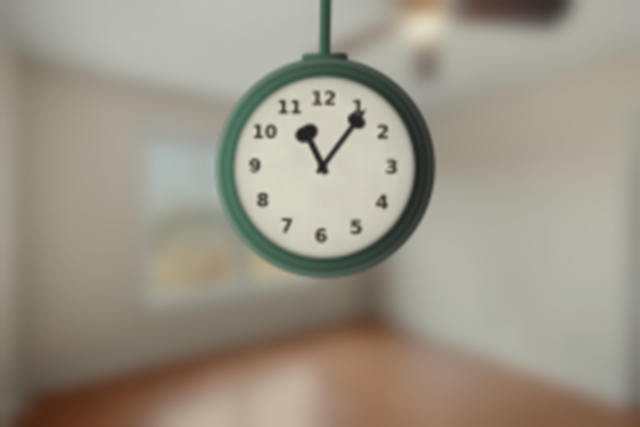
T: 11 h 06 min
